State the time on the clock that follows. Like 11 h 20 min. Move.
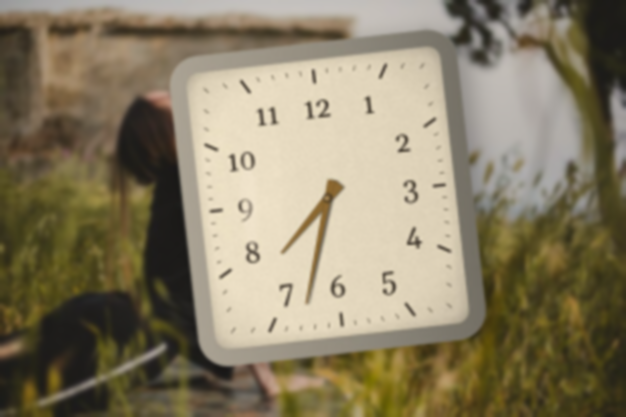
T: 7 h 33 min
